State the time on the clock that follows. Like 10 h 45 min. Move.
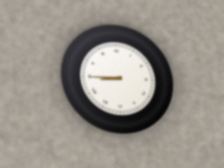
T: 8 h 45 min
